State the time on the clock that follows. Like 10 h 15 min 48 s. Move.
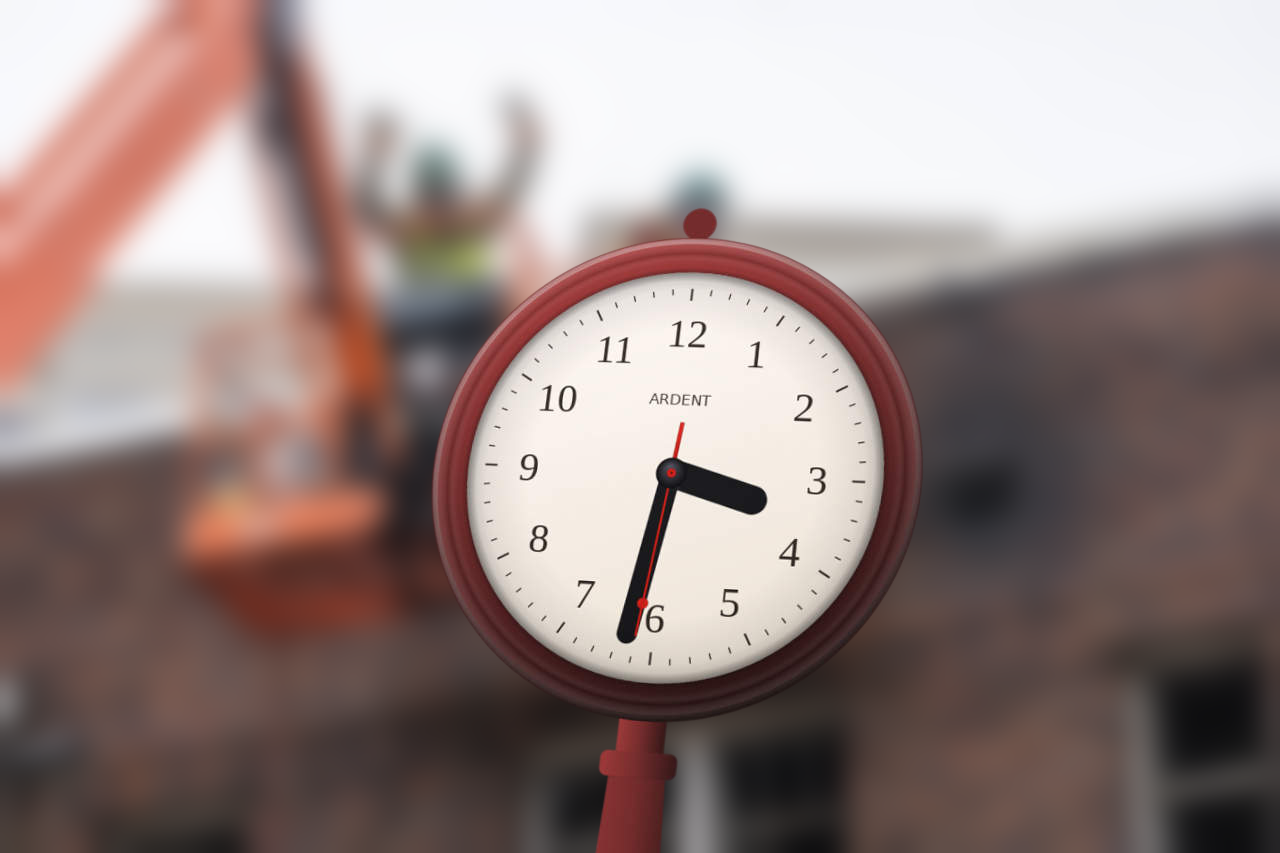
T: 3 h 31 min 31 s
